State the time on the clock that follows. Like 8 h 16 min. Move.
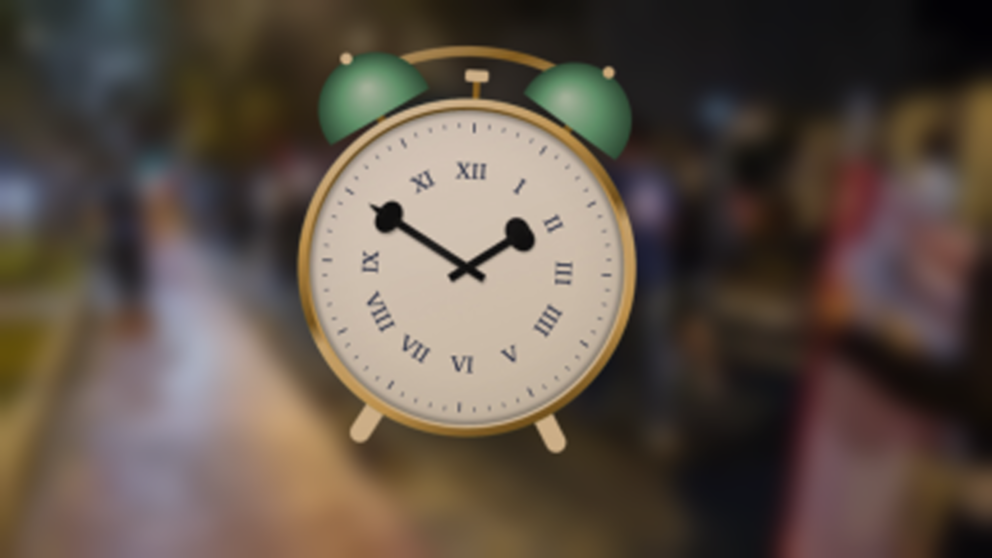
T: 1 h 50 min
